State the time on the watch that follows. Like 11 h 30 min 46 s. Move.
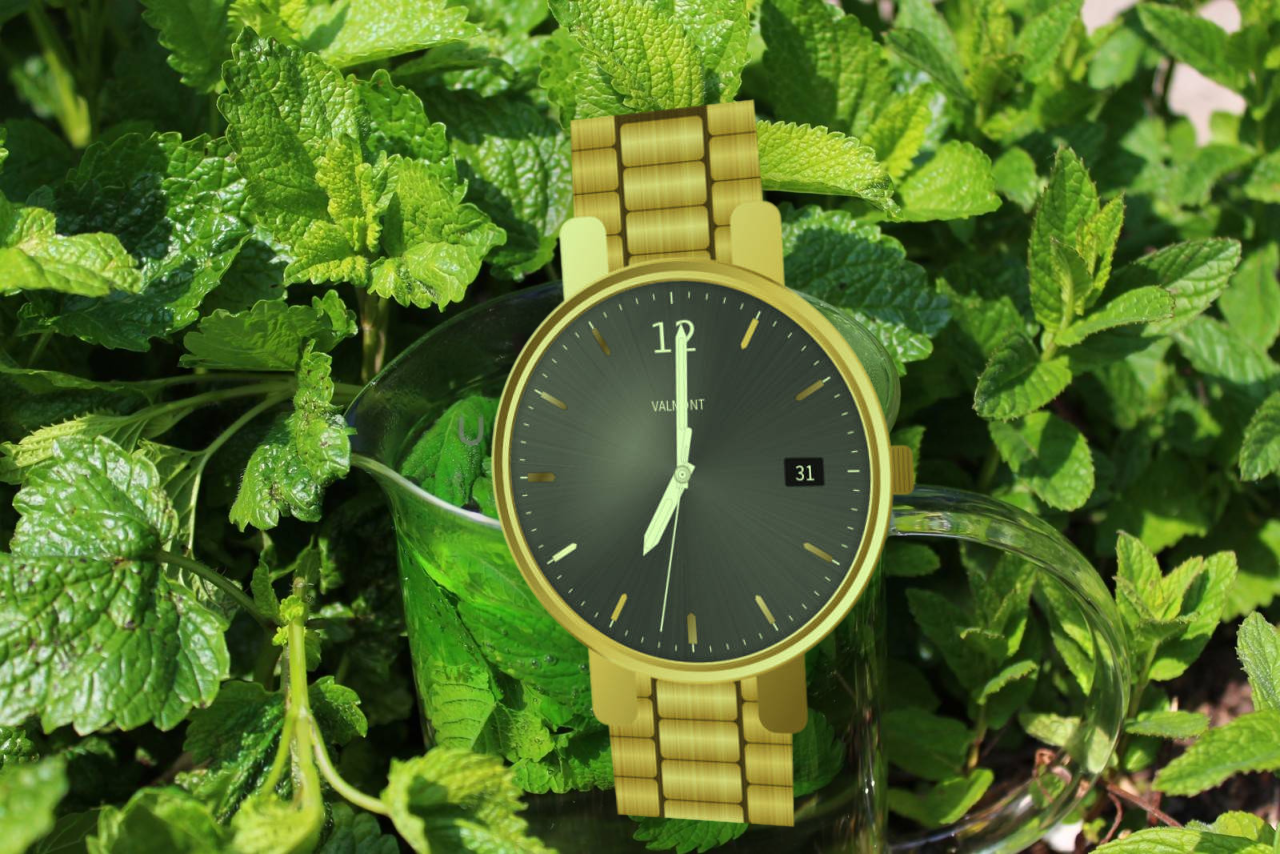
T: 7 h 00 min 32 s
